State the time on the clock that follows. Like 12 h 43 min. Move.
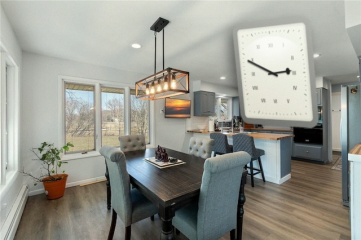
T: 2 h 49 min
